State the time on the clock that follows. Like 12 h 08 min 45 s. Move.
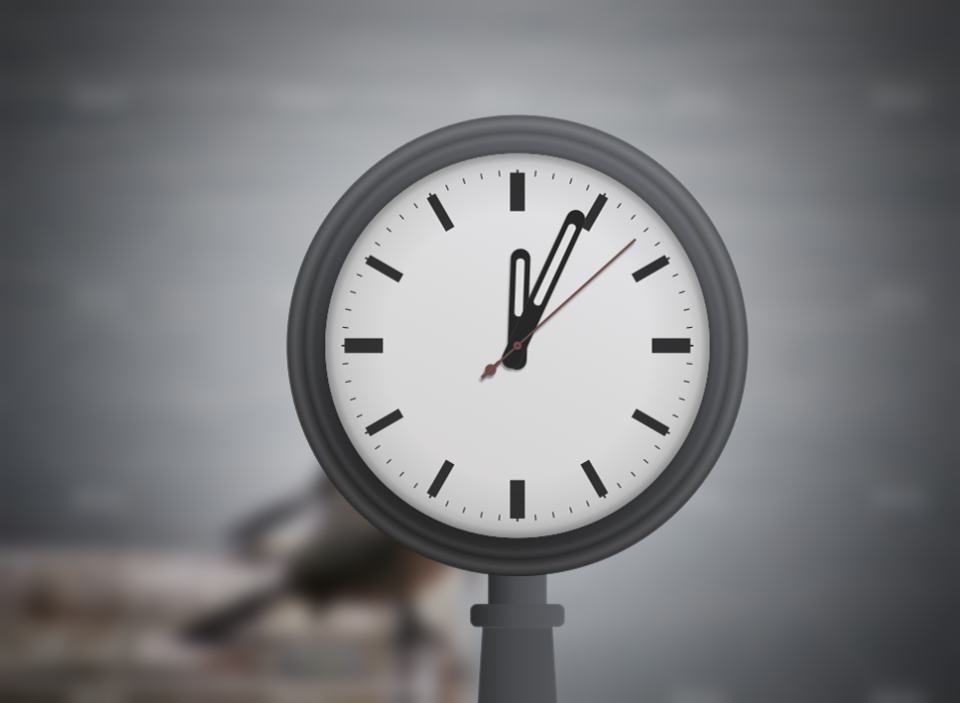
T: 12 h 04 min 08 s
